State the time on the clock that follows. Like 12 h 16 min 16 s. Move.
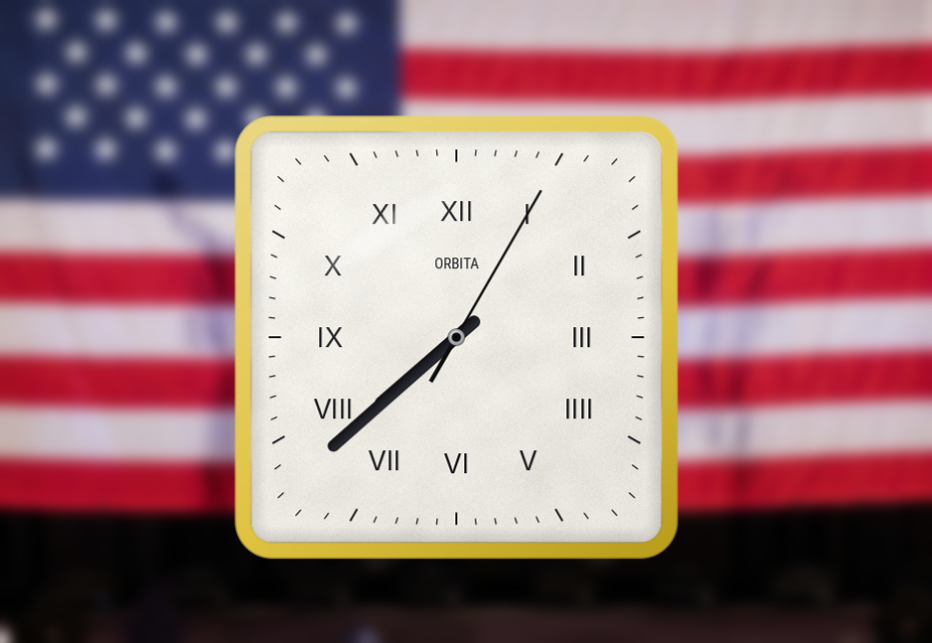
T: 7 h 38 min 05 s
